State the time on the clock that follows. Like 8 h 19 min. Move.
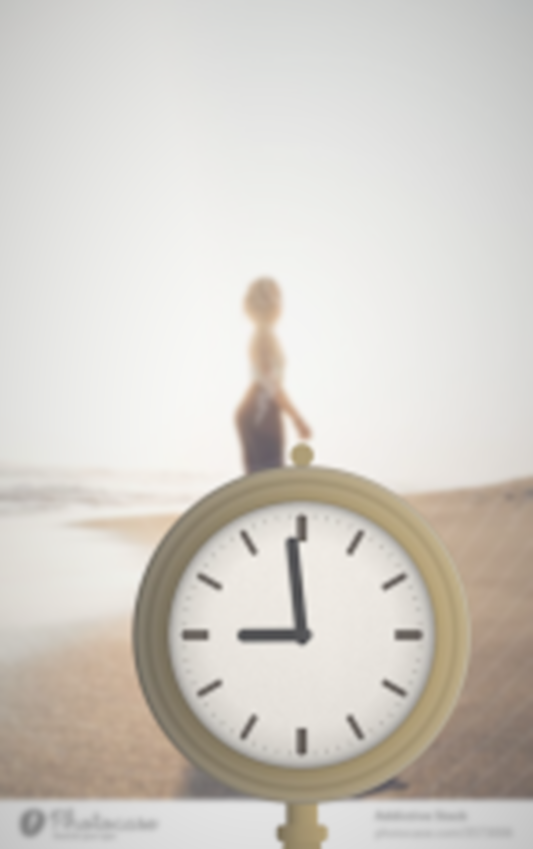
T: 8 h 59 min
